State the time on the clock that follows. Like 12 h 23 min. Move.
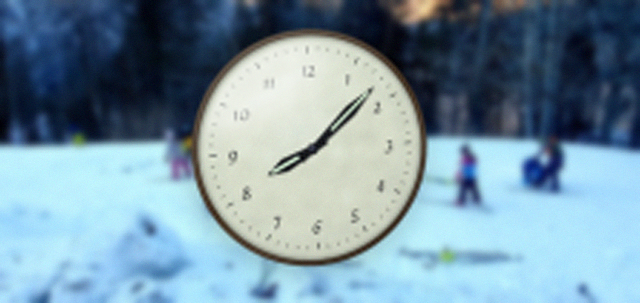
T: 8 h 08 min
